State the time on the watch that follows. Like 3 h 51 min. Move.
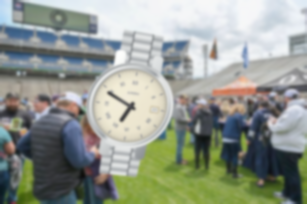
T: 6 h 49 min
